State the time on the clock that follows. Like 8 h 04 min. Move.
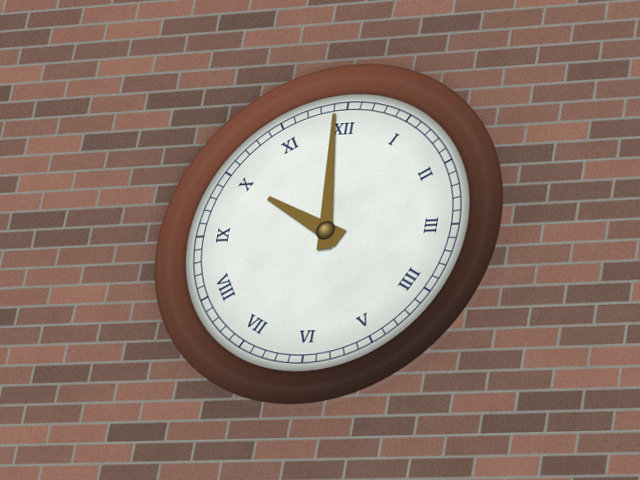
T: 9 h 59 min
